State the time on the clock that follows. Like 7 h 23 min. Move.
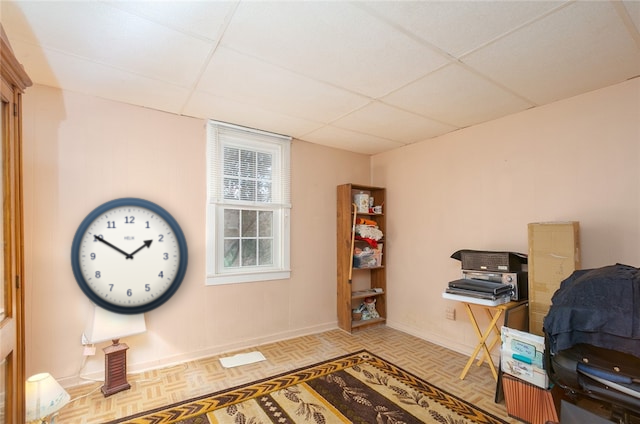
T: 1 h 50 min
